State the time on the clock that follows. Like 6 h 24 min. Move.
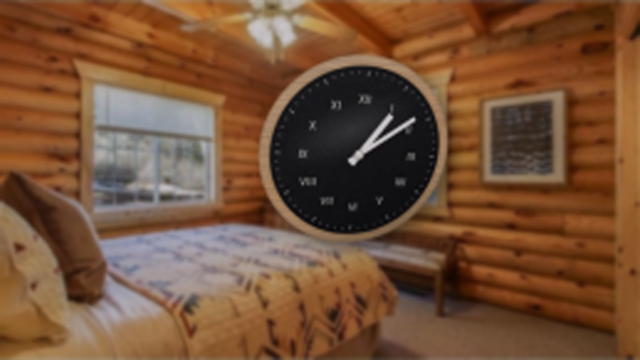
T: 1 h 09 min
